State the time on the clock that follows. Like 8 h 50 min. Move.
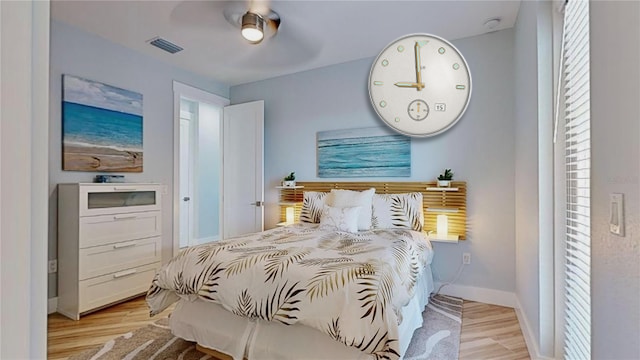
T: 8 h 59 min
